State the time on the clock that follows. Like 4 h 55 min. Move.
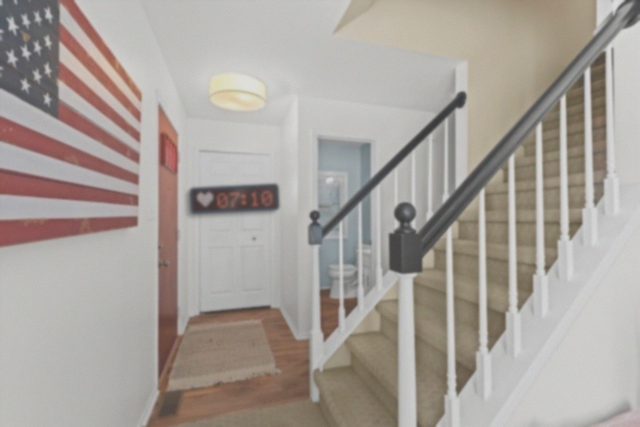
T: 7 h 10 min
